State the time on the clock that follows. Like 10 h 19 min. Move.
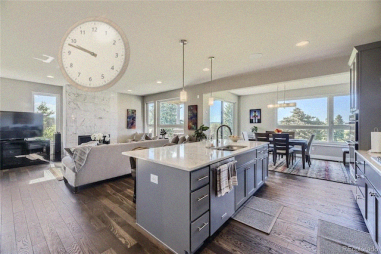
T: 9 h 48 min
